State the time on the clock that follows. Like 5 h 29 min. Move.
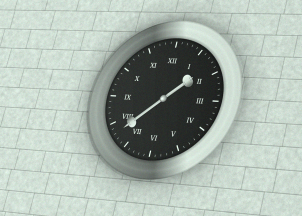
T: 1 h 38 min
